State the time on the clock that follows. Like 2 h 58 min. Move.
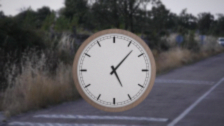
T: 5 h 07 min
